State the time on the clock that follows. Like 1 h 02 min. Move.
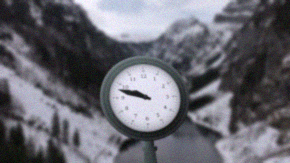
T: 9 h 48 min
